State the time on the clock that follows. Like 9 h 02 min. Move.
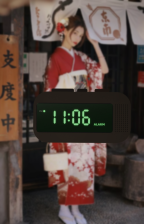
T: 11 h 06 min
